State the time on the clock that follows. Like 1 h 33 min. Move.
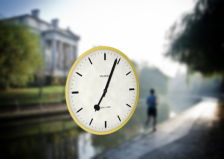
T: 7 h 04 min
